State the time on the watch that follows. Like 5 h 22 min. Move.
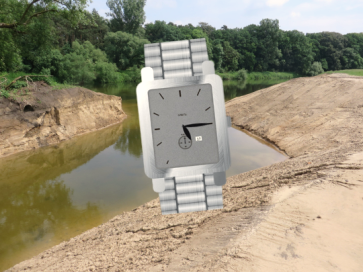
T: 5 h 15 min
